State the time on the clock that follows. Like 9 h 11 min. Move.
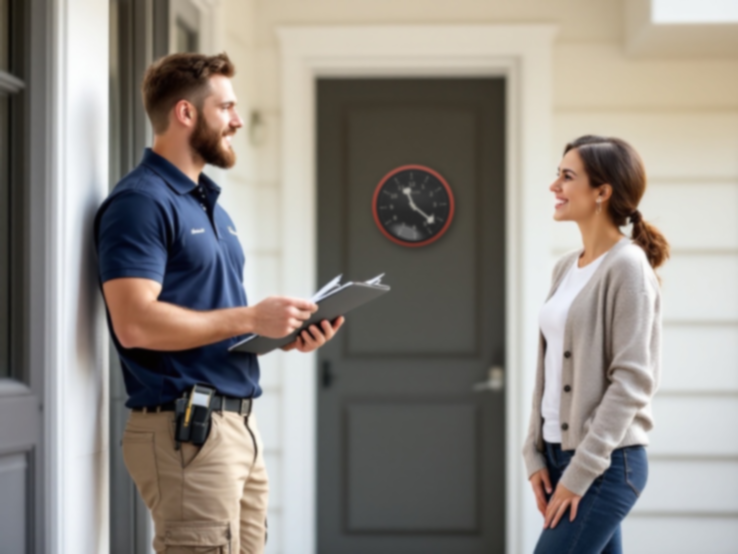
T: 11 h 22 min
